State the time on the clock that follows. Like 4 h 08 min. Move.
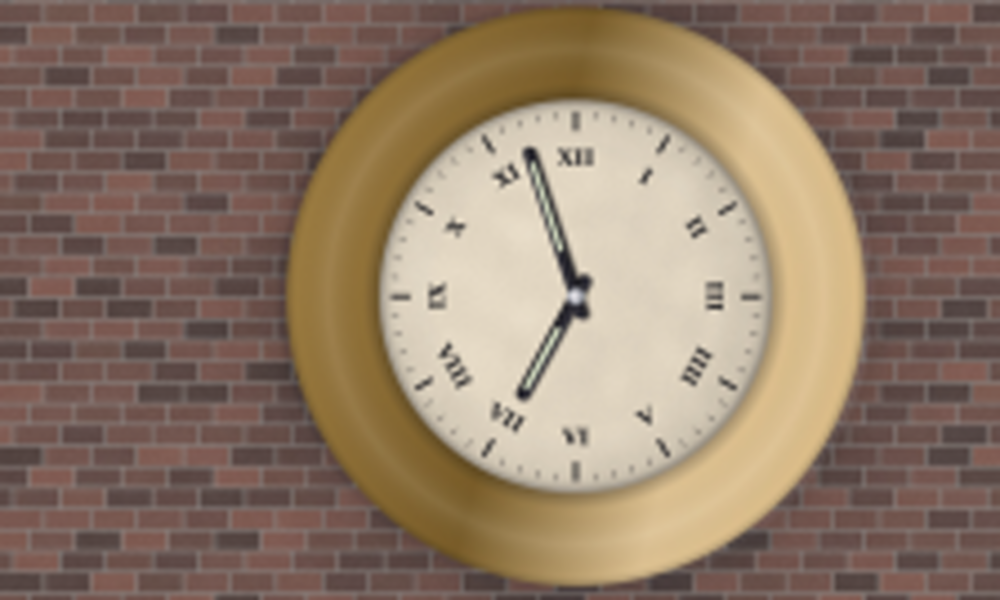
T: 6 h 57 min
